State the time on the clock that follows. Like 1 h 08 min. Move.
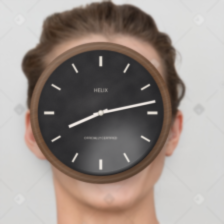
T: 8 h 13 min
